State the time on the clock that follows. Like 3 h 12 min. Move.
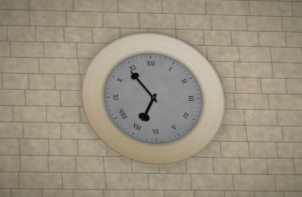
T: 6 h 54 min
